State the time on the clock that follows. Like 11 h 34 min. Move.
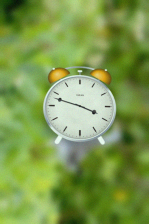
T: 3 h 48 min
